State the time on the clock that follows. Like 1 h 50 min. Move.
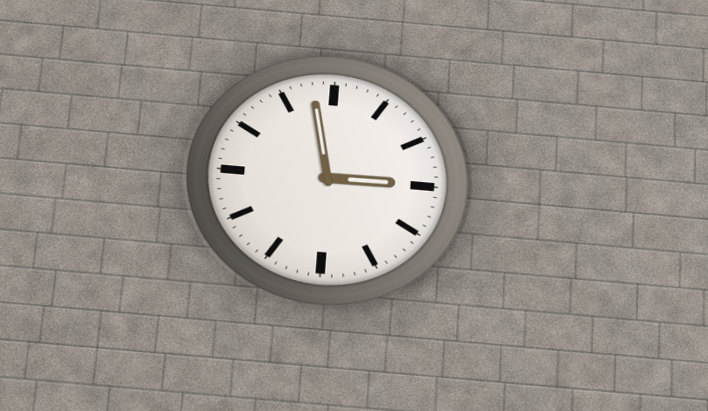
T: 2 h 58 min
